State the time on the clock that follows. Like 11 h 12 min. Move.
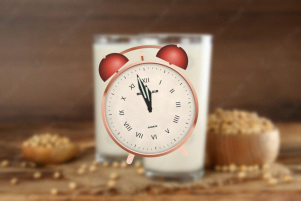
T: 11 h 58 min
